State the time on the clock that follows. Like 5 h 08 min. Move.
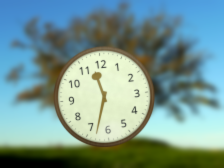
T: 11 h 33 min
